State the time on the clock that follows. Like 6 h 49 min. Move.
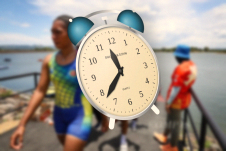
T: 11 h 38 min
